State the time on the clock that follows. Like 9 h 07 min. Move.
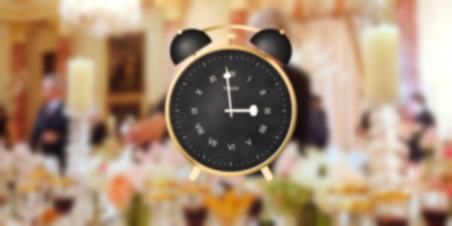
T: 2 h 59 min
